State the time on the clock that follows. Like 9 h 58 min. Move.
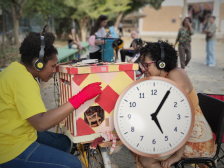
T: 5 h 05 min
